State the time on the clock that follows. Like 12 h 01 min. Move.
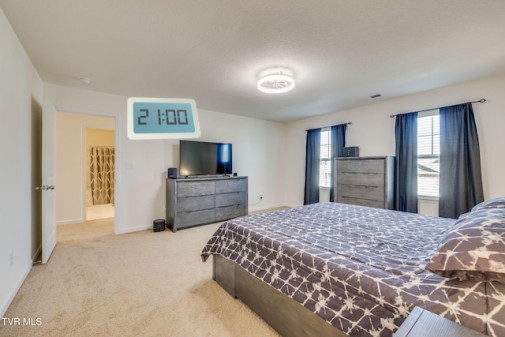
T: 21 h 00 min
